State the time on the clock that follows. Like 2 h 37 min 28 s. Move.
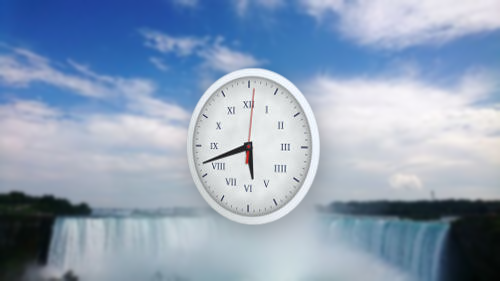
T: 5 h 42 min 01 s
